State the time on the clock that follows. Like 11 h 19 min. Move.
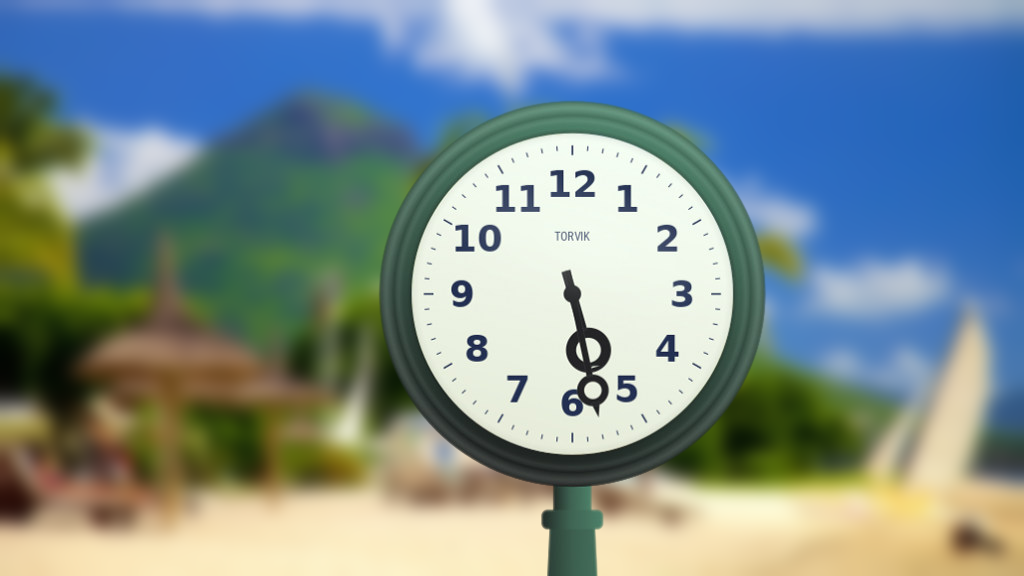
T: 5 h 28 min
